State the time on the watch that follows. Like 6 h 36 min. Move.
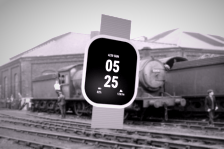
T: 5 h 25 min
